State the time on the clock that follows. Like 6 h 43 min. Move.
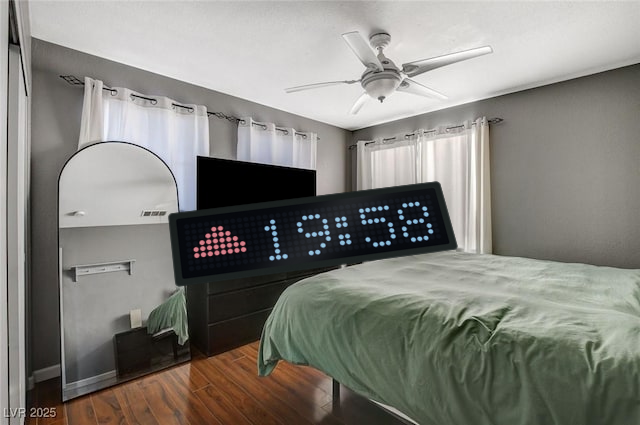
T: 19 h 58 min
